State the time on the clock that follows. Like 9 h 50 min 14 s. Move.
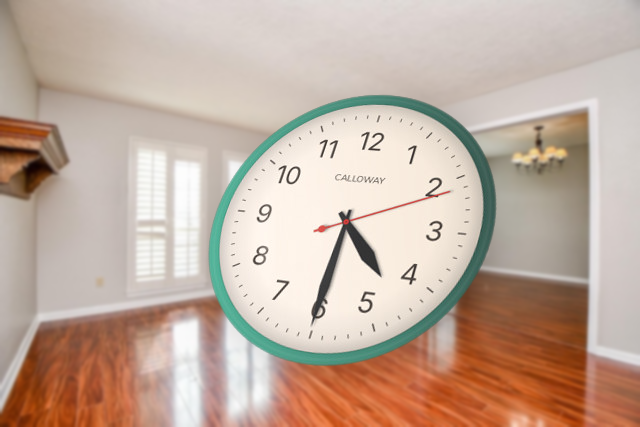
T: 4 h 30 min 11 s
